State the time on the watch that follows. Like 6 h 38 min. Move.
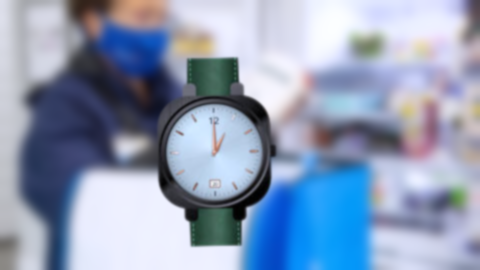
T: 1 h 00 min
